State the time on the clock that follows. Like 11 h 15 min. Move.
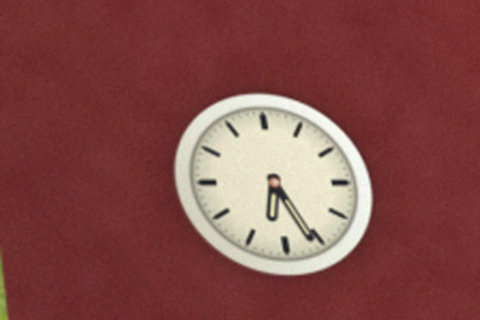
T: 6 h 26 min
